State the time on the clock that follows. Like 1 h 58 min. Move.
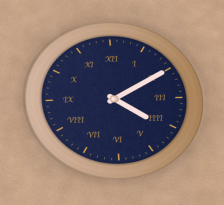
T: 4 h 10 min
